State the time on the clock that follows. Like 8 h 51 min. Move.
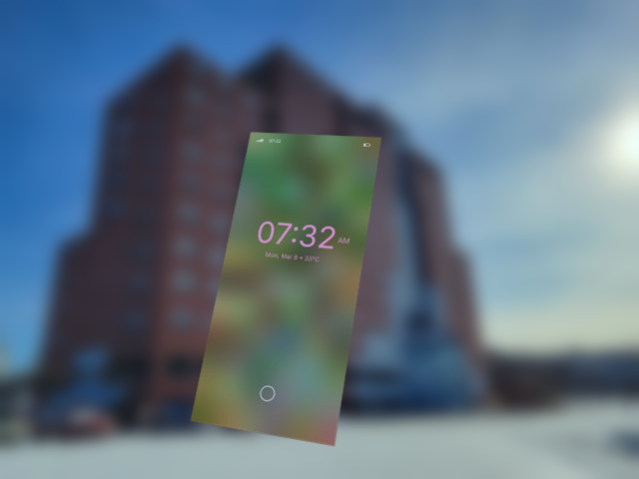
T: 7 h 32 min
